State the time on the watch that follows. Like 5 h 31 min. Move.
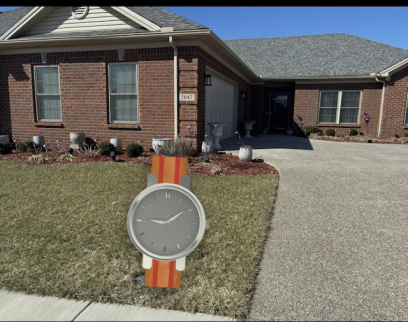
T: 9 h 09 min
